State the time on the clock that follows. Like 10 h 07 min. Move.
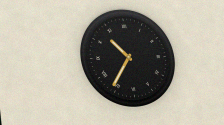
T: 10 h 36 min
